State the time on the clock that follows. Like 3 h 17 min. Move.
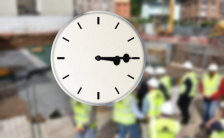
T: 3 h 15 min
